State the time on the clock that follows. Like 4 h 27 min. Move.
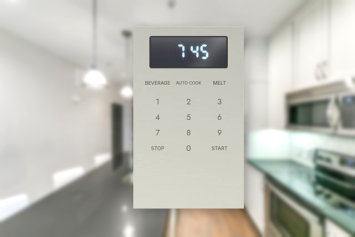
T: 7 h 45 min
